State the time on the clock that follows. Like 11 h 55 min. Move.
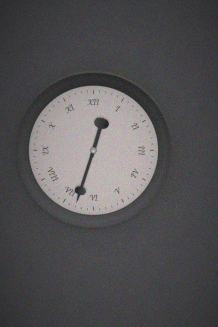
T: 12 h 33 min
